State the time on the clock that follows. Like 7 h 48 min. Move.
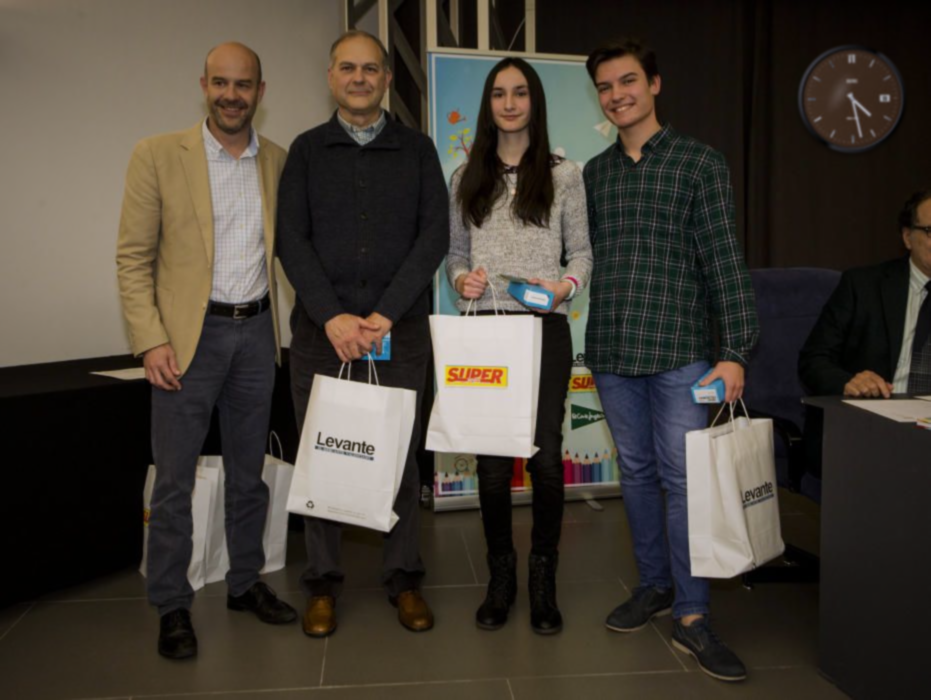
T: 4 h 28 min
